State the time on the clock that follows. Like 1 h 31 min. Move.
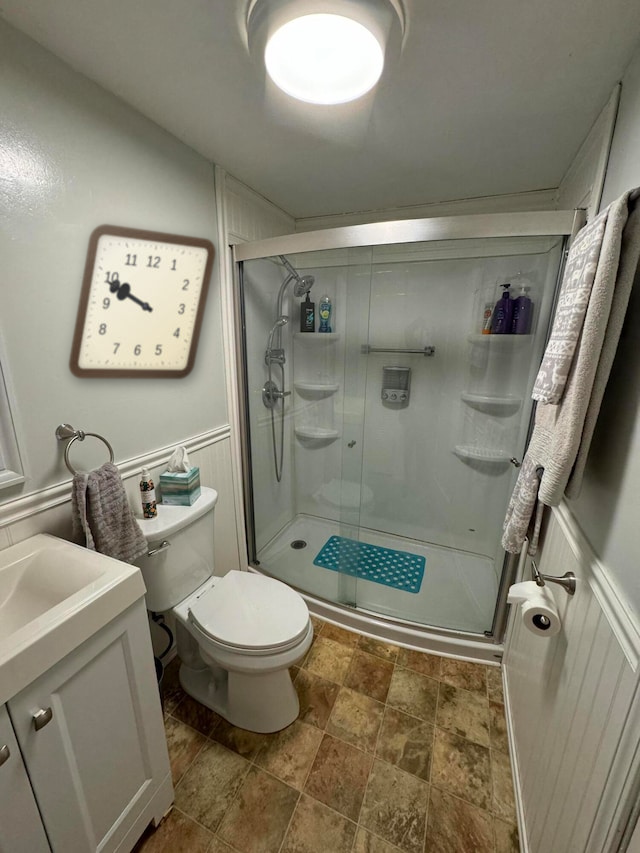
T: 9 h 49 min
